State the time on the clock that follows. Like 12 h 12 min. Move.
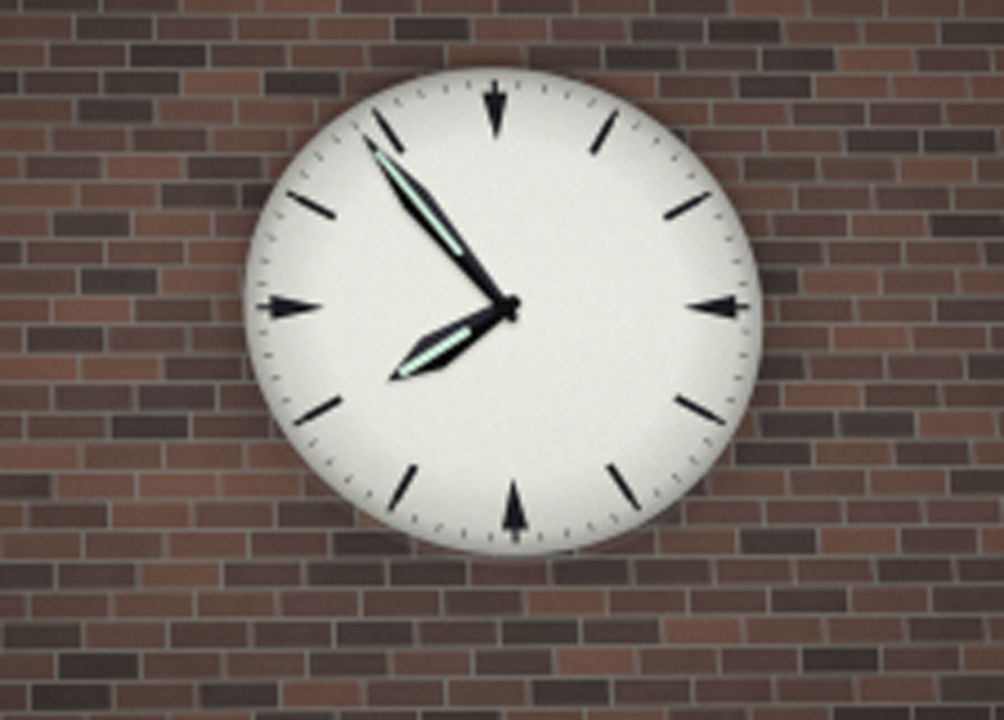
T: 7 h 54 min
